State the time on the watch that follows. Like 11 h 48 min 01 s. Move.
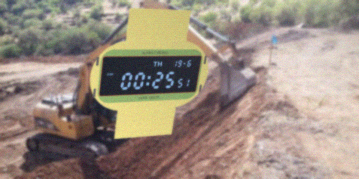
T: 0 h 25 min 51 s
